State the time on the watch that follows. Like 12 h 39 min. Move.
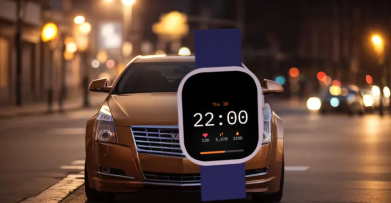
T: 22 h 00 min
